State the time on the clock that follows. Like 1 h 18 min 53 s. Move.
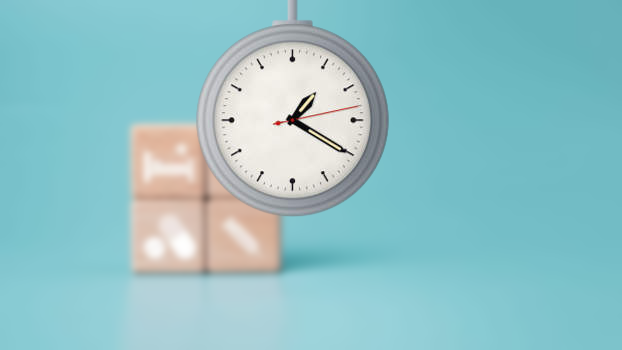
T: 1 h 20 min 13 s
